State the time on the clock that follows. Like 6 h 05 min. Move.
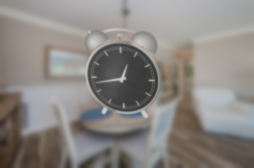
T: 12 h 43 min
